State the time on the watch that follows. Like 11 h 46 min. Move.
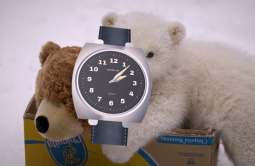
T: 2 h 07 min
